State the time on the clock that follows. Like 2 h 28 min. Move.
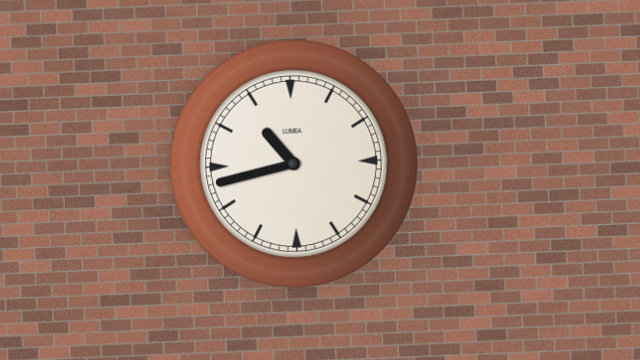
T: 10 h 43 min
